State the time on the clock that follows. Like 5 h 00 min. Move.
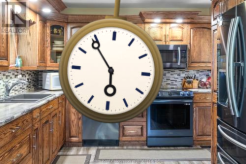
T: 5 h 54 min
